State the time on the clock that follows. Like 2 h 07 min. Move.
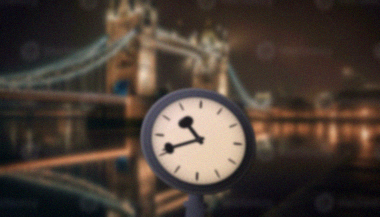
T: 10 h 41 min
